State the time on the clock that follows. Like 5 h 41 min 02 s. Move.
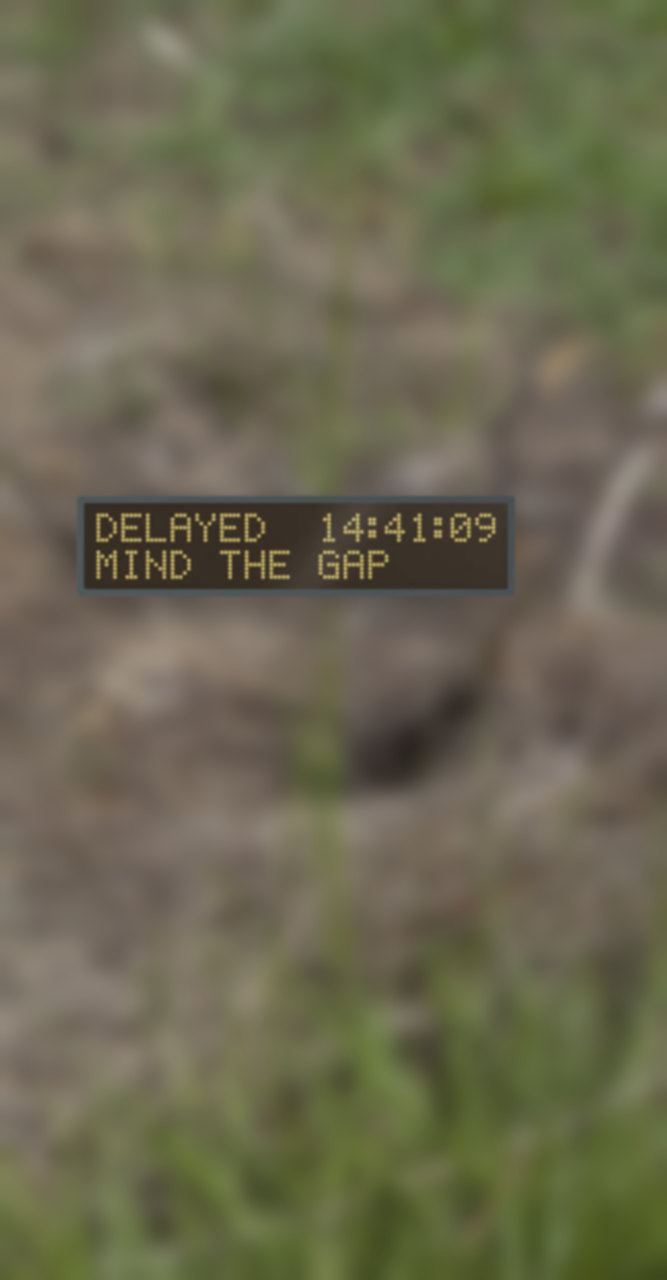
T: 14 h 41 min 09 s
